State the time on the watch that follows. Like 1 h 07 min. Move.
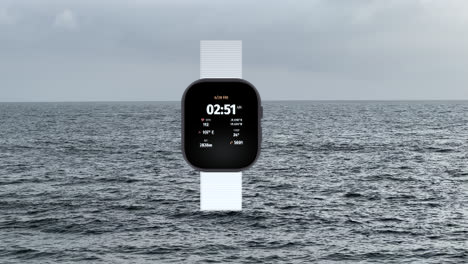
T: 2 h 51 min
